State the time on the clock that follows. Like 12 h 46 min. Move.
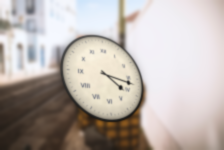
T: 4 h 17 min
